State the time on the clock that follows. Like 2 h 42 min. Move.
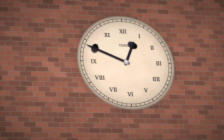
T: 12 h 49 min
